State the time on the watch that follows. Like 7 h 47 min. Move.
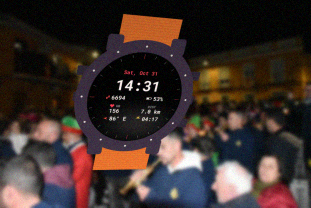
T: 14 h 31 min
